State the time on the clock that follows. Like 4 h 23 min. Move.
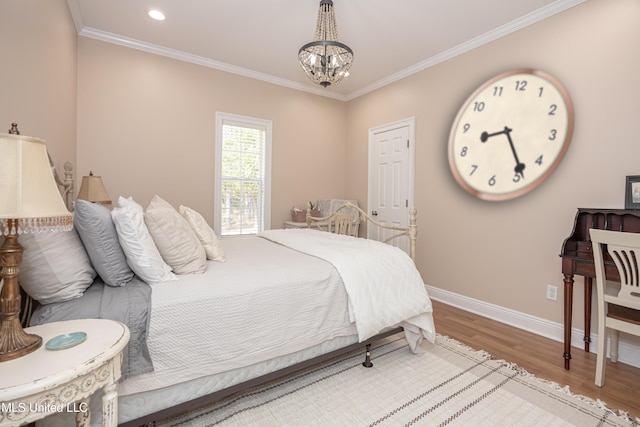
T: 8 h 24 min
